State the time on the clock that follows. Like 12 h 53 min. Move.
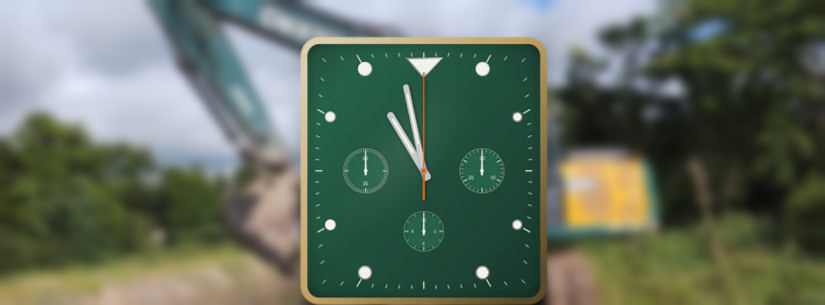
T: 10 h 58 min
